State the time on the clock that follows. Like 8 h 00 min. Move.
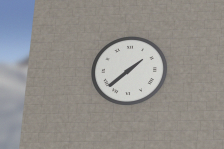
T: 1 h 38 min
